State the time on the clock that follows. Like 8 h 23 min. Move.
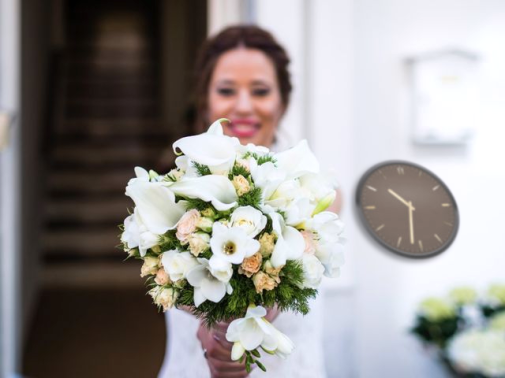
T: 10 h 32 min
